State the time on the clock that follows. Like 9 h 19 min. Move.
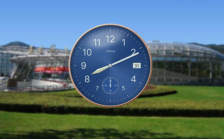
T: 8 h 11 min
